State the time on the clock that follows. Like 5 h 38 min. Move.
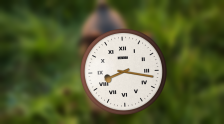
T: 8 h 17 min
